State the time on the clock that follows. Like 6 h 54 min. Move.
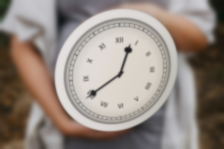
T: 12 h 40 min
